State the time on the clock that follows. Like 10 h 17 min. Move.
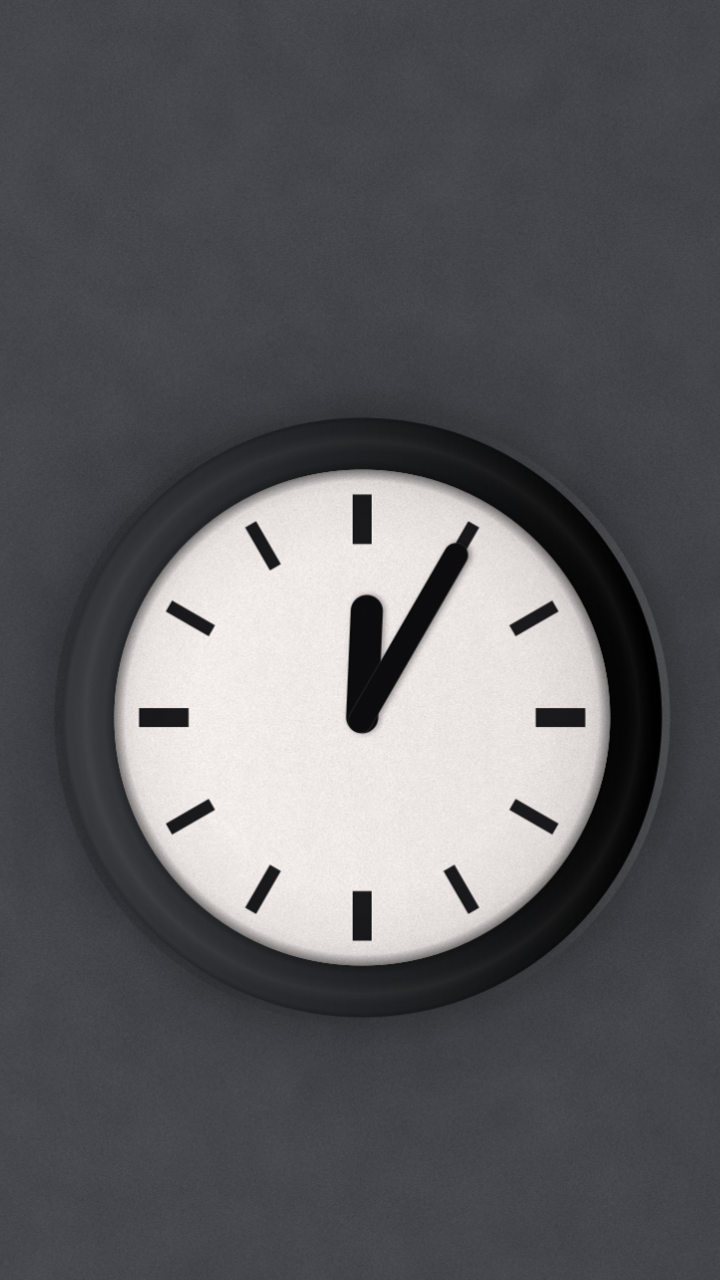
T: 12 h 05 min
